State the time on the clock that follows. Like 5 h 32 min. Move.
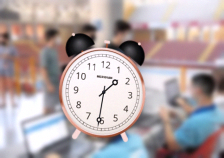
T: 1 h 31 min
